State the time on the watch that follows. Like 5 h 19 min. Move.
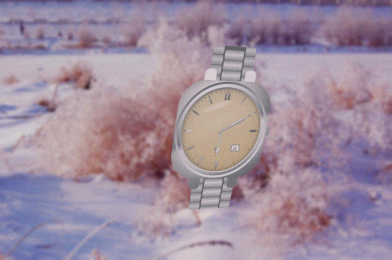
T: 6 h 10 min
